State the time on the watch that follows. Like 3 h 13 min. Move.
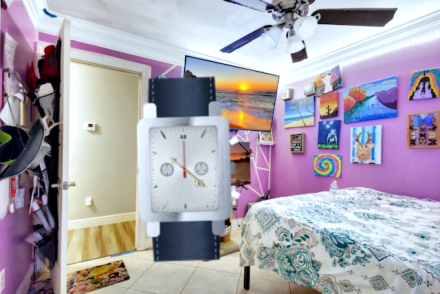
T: 10 h 22 min
